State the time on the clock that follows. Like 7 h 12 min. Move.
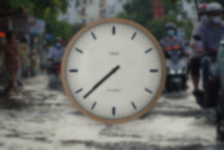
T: 7 h 38 min
